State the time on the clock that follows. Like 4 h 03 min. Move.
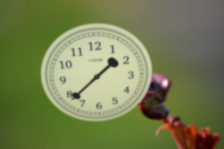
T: 1 h 38 min
